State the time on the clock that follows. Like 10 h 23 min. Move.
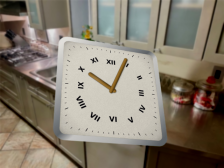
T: 10 h 04 min
